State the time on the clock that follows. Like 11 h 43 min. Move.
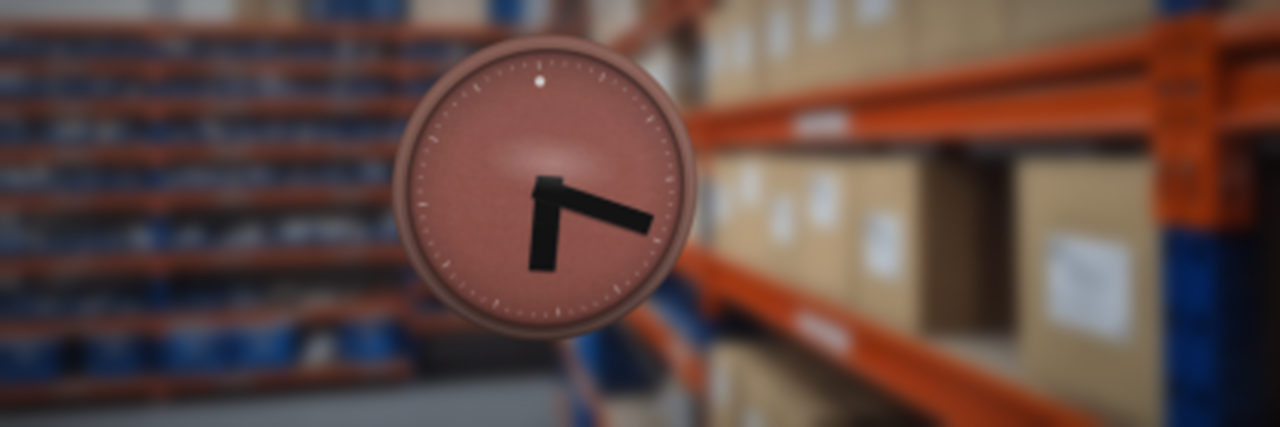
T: 6 h 19 min
